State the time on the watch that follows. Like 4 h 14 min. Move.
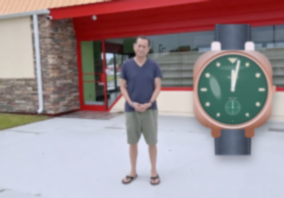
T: 12 h 02 min
